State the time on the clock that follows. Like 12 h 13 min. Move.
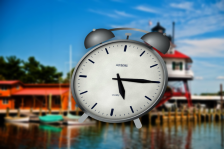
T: 5 h 15 min
